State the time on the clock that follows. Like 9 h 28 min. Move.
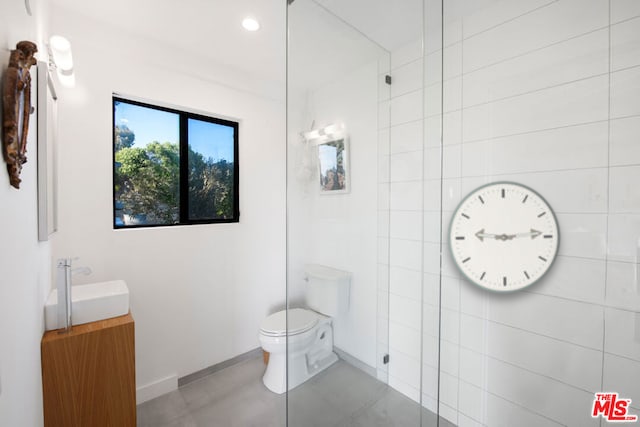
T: 9 h 14 min
